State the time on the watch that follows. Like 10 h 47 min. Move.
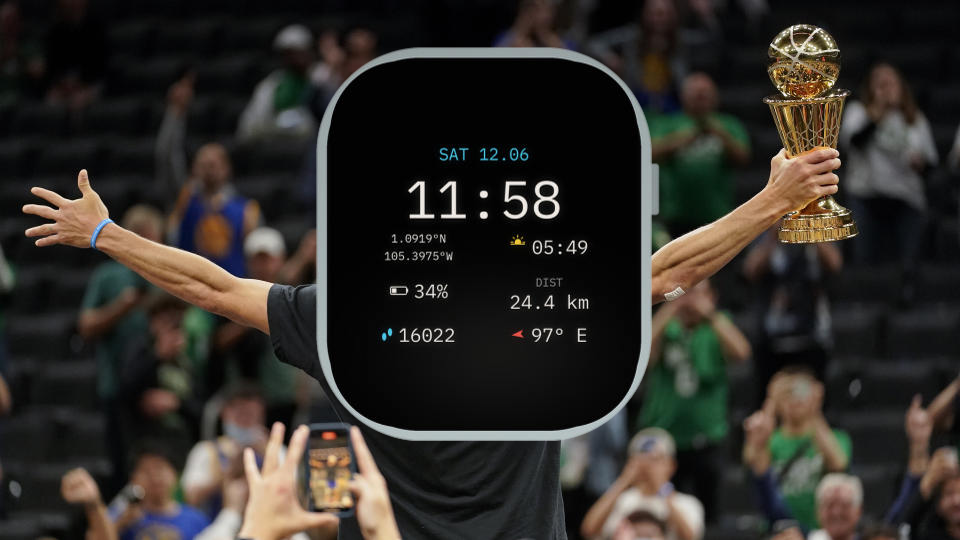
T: 11 h 58 min
